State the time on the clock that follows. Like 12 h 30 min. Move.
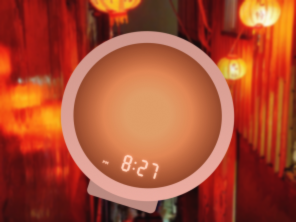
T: 8 h 27 min
